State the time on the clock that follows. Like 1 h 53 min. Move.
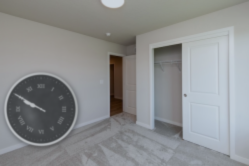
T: 9 h 50 min
